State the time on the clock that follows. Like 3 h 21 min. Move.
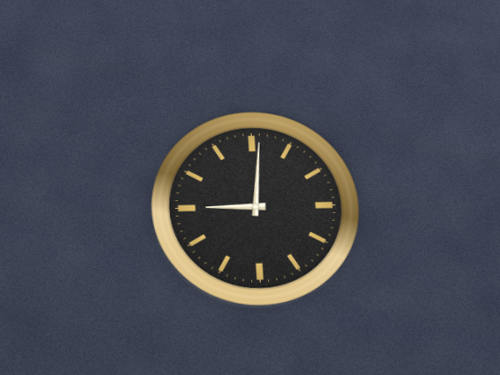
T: 9 h 01 min
